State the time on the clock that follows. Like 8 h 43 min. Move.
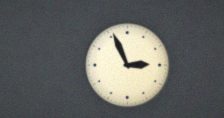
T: 2 h 56 min
